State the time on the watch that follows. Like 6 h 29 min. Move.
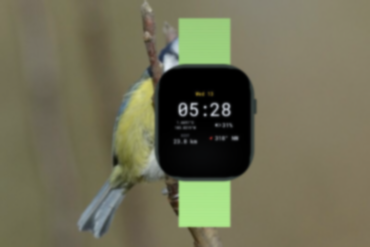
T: 5 h 28 min
